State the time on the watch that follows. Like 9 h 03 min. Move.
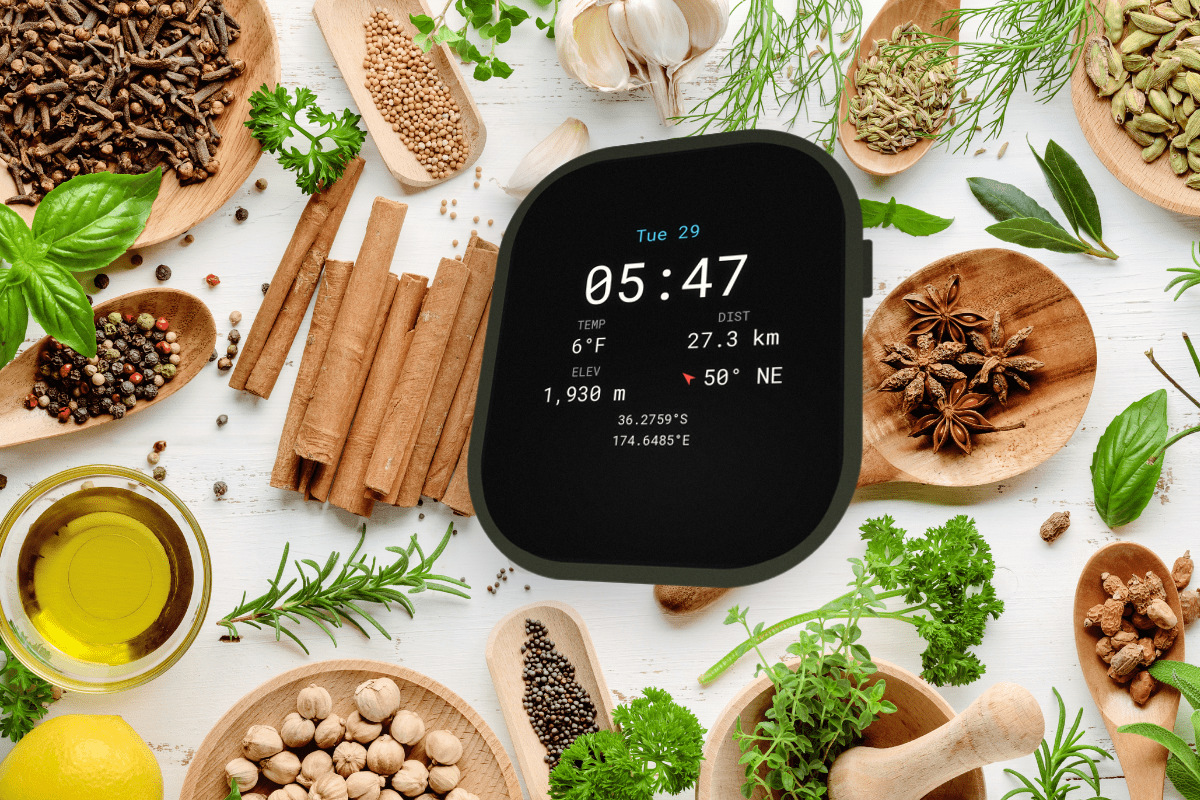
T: 5 h 47 min
